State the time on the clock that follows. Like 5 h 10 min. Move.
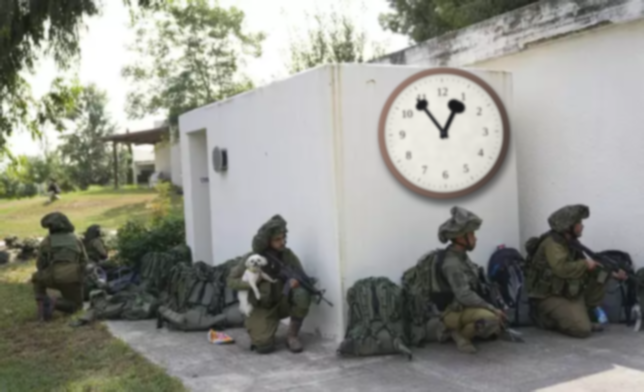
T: 12 h 54 min
